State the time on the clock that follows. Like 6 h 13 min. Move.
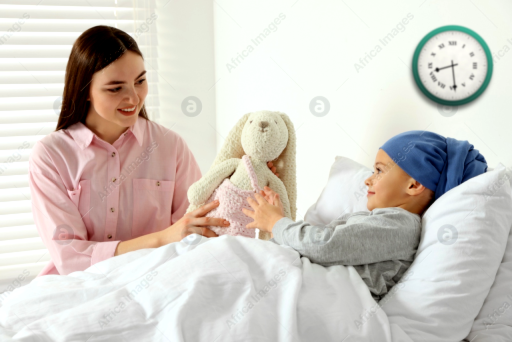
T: 8 h 29 min
